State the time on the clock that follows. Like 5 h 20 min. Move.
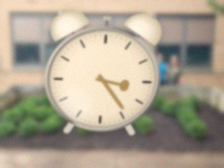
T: 3 h 24 min
